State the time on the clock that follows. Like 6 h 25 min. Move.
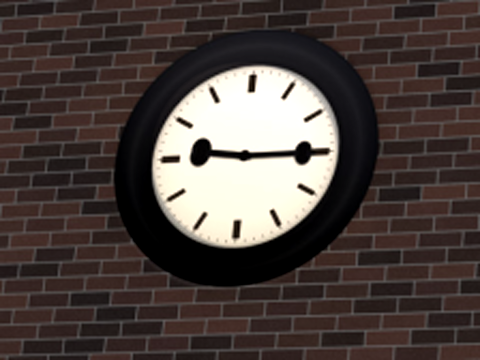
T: 9 h 15 min
